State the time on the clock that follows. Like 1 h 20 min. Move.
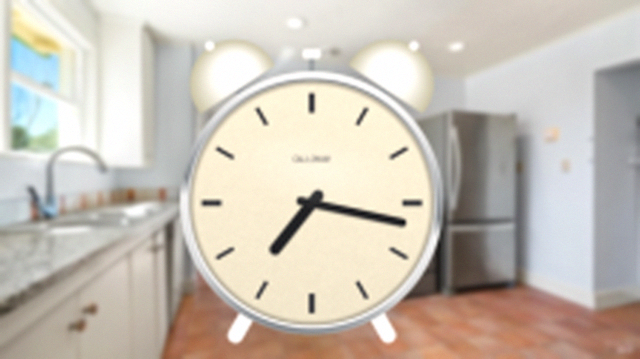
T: 7 h 17 min
